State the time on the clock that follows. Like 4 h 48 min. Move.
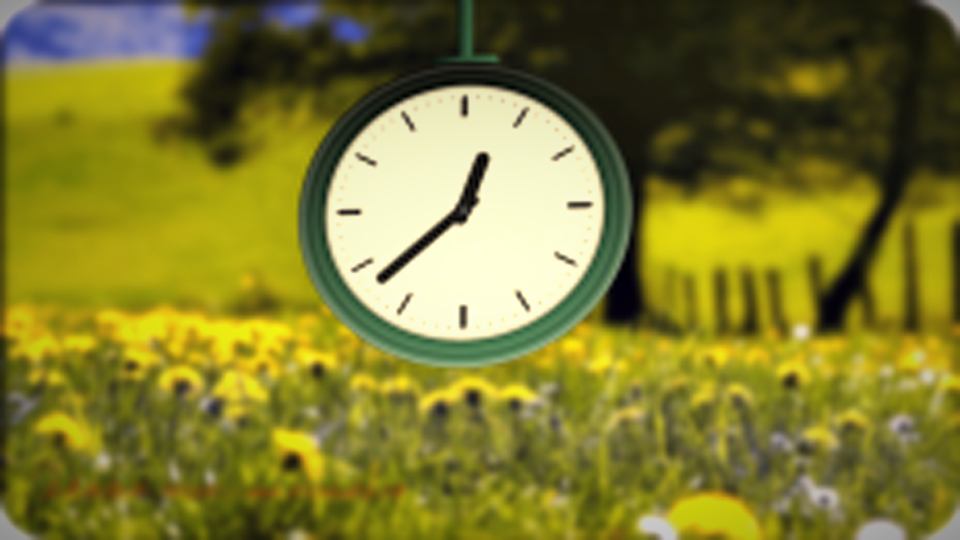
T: 12 h 38 min
